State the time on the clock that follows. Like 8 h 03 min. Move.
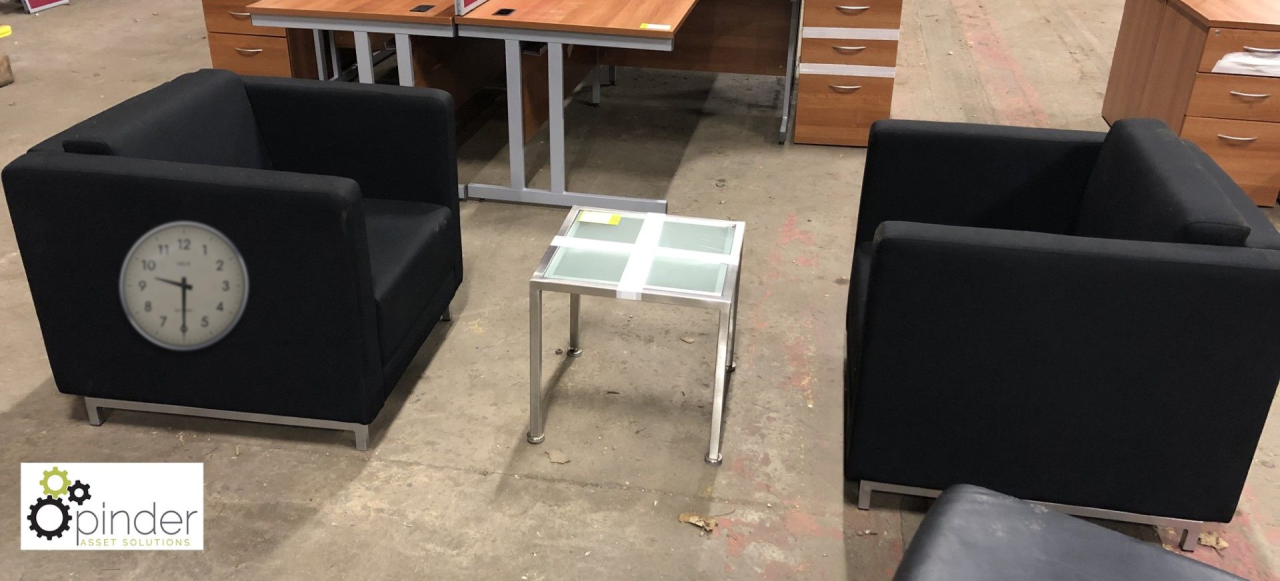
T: 9 h 30 min
